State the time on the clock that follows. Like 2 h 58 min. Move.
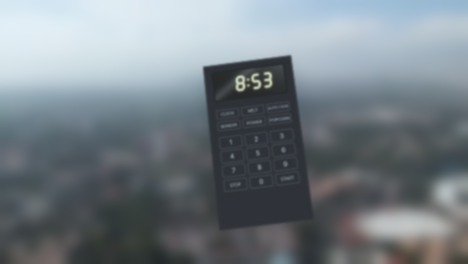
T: 8 h 53 min
